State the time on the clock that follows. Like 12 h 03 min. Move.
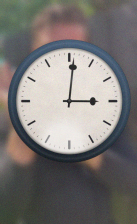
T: 3 h 01 min
